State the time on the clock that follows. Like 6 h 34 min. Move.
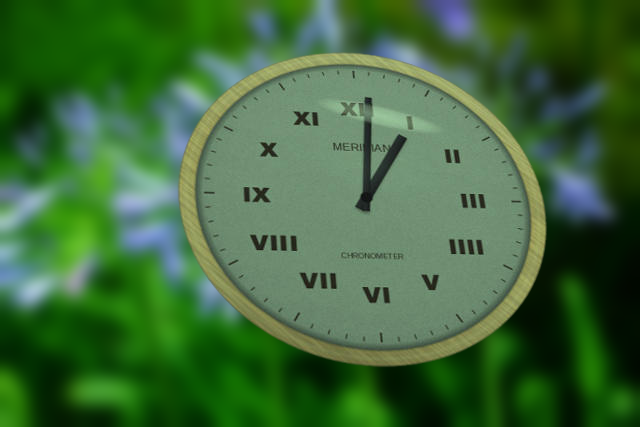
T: 1 h 01 min
